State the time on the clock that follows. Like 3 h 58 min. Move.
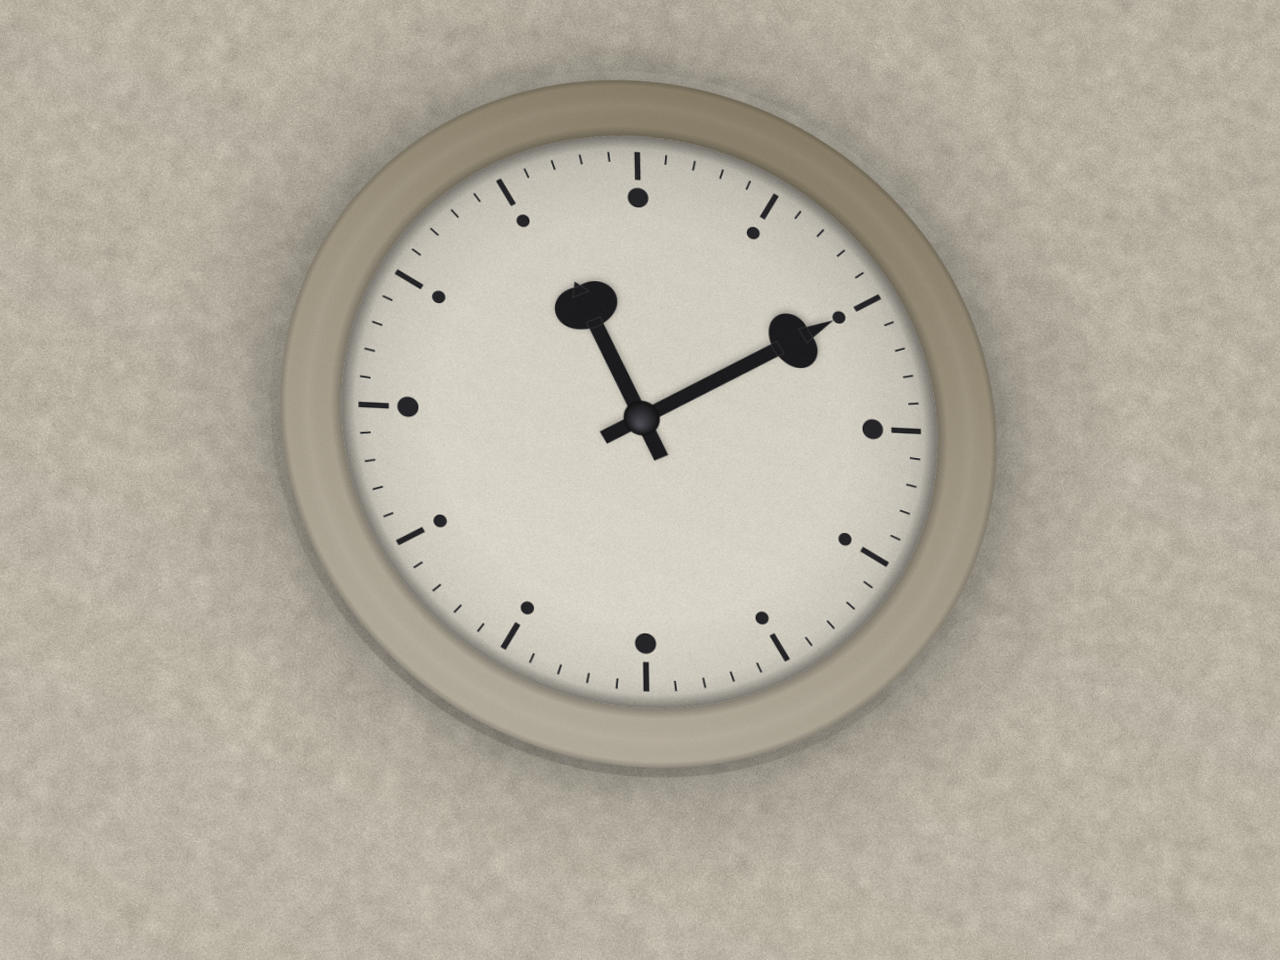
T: 11 h 10 min
